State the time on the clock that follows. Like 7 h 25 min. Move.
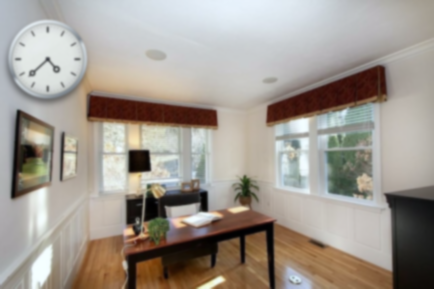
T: 4 h 38 min
